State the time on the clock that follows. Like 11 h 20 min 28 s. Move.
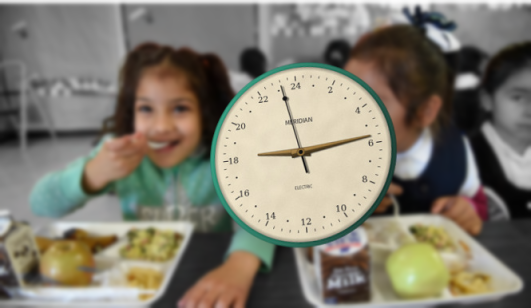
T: 18 h 13 min 58 s
